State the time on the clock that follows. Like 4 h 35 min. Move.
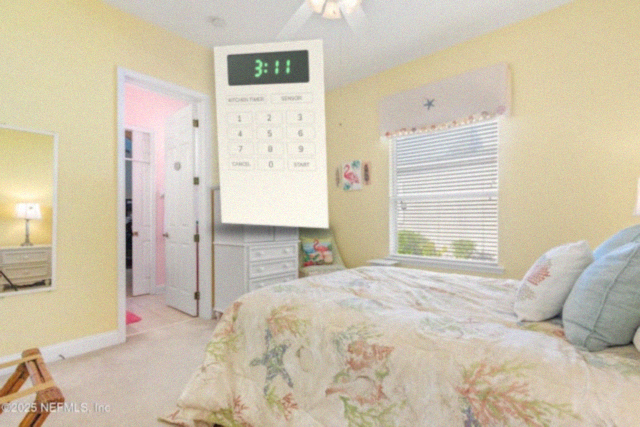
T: 3 h 11 min
